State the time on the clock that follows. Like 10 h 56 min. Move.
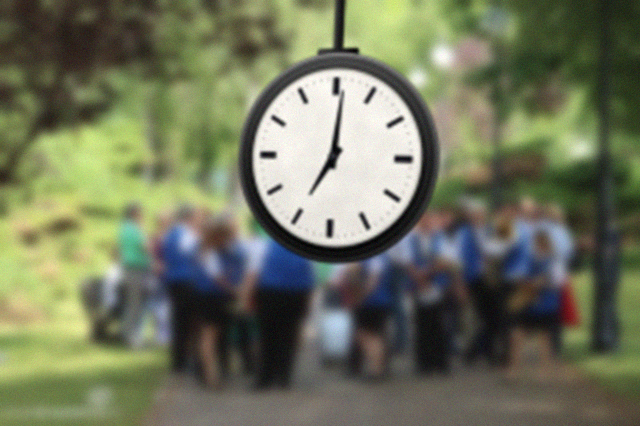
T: 7 h 01 min
